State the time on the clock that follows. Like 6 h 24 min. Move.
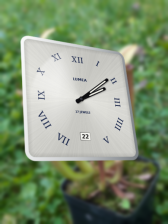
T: 2 h 09 min
